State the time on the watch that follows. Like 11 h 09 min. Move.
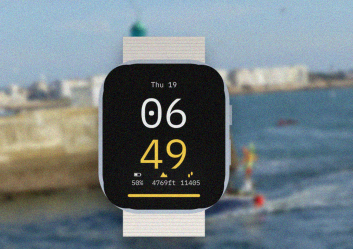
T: 6 h 49 min
